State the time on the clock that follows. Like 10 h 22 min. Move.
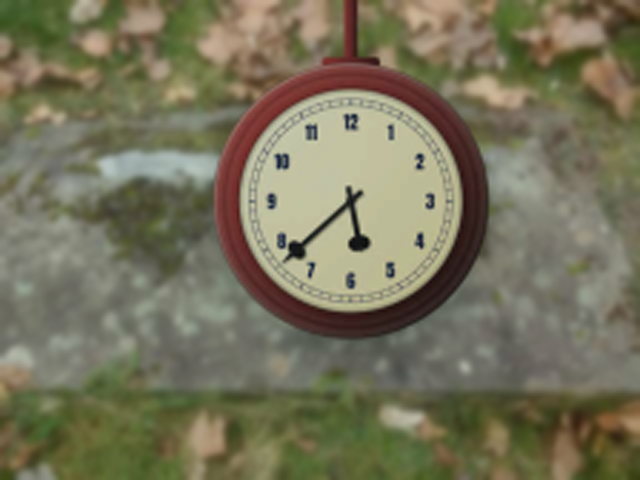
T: 5 h 38 min
